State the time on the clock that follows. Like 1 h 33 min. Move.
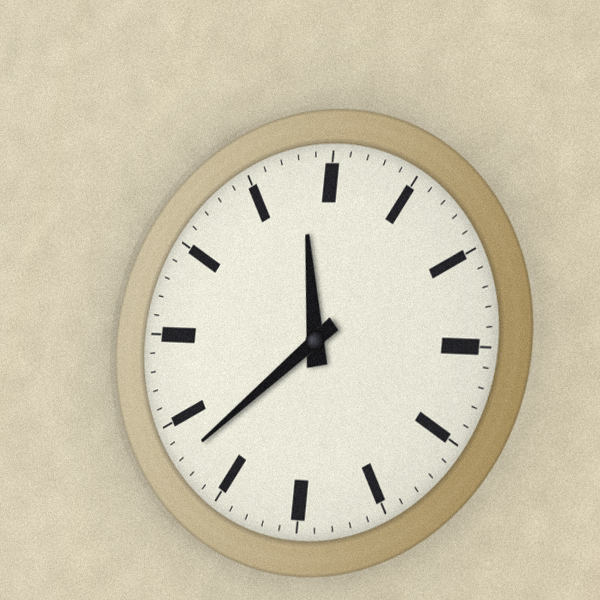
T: 11 h 38 min
